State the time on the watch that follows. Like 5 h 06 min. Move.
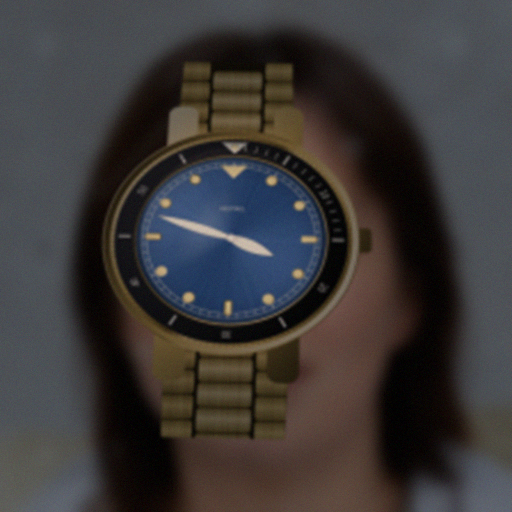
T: 3 h 48 min
